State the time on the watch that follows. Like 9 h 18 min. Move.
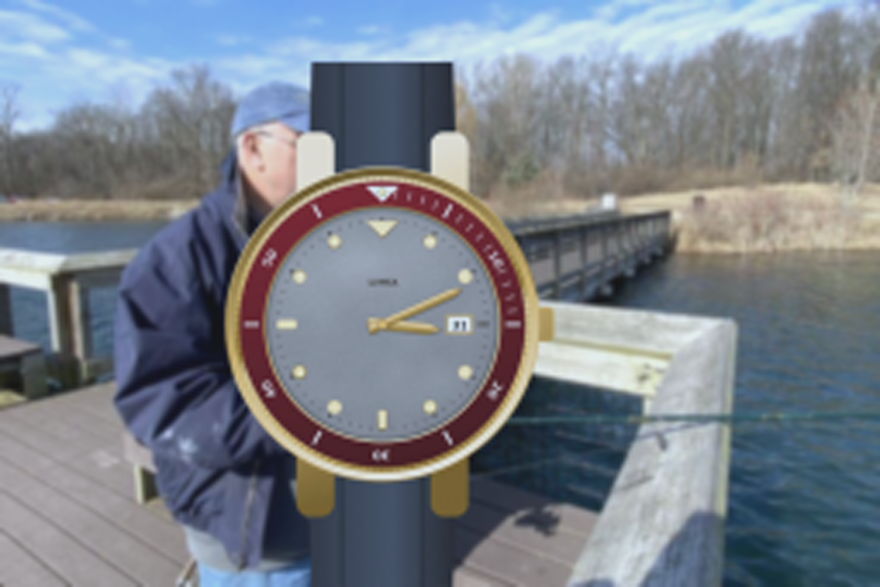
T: 3 h 11 min
